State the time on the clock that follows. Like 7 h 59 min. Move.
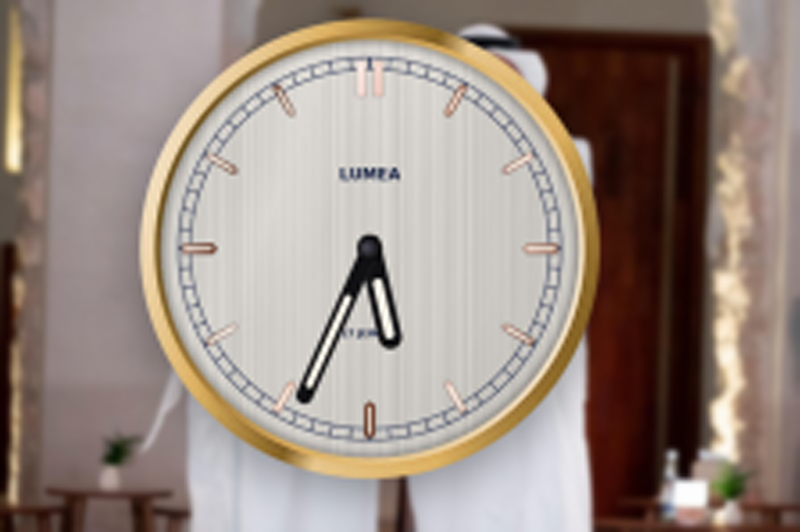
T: 5 h 34 min
